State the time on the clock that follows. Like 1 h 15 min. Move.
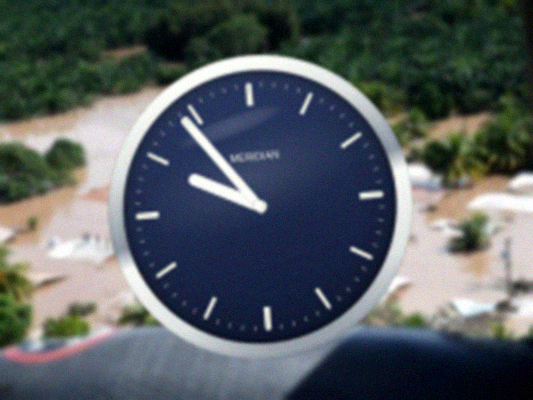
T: 9 h 54 min
